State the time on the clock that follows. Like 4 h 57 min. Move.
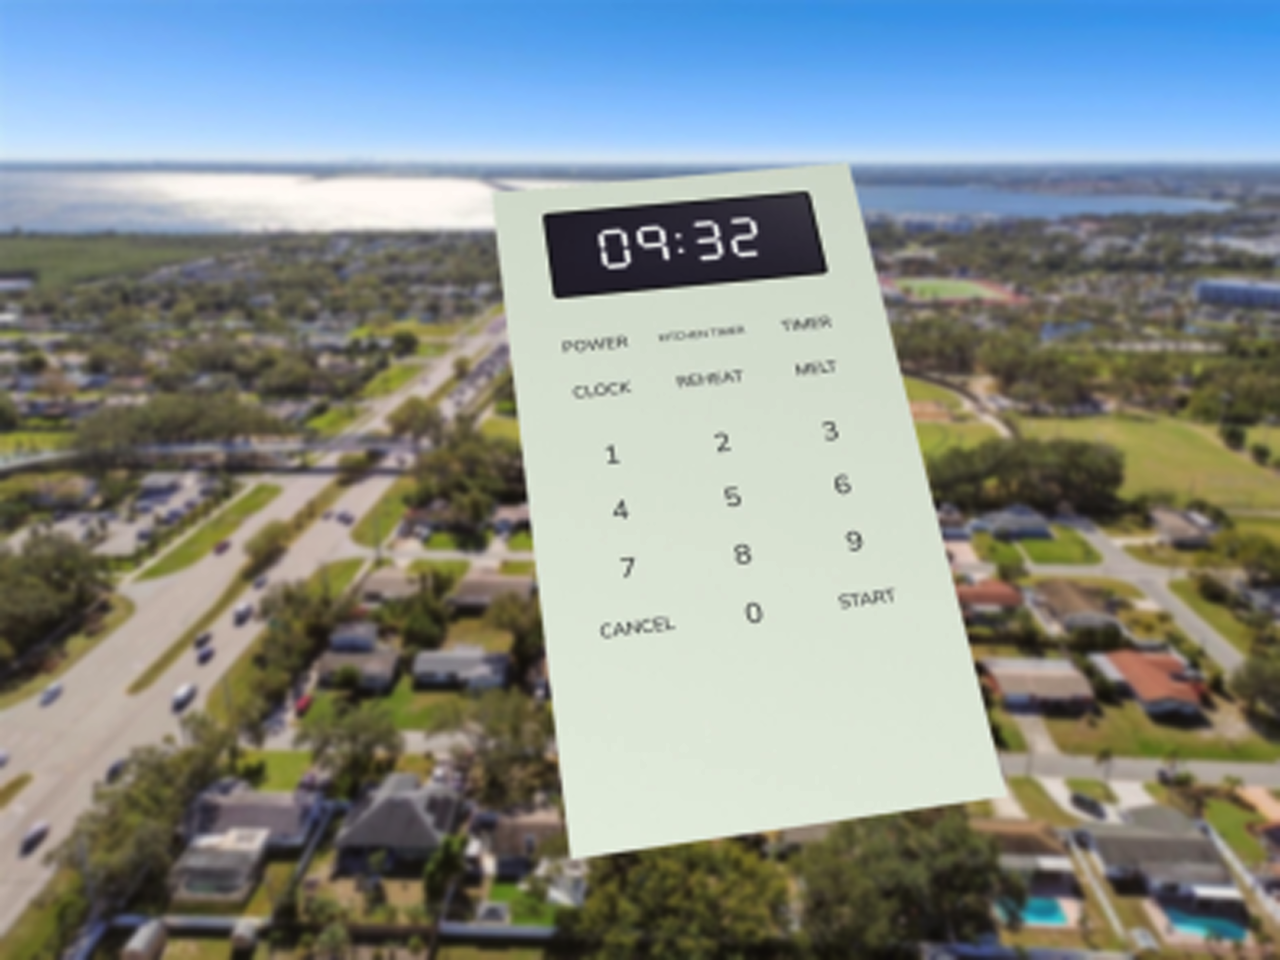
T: 9 h 32 min
